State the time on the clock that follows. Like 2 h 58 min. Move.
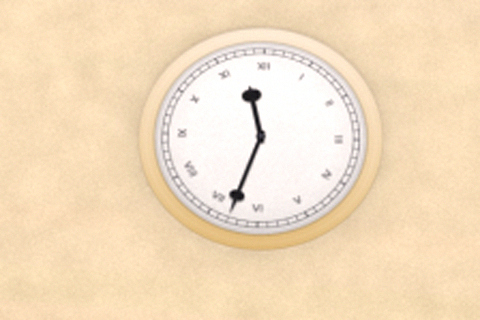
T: 11 h 33 min
